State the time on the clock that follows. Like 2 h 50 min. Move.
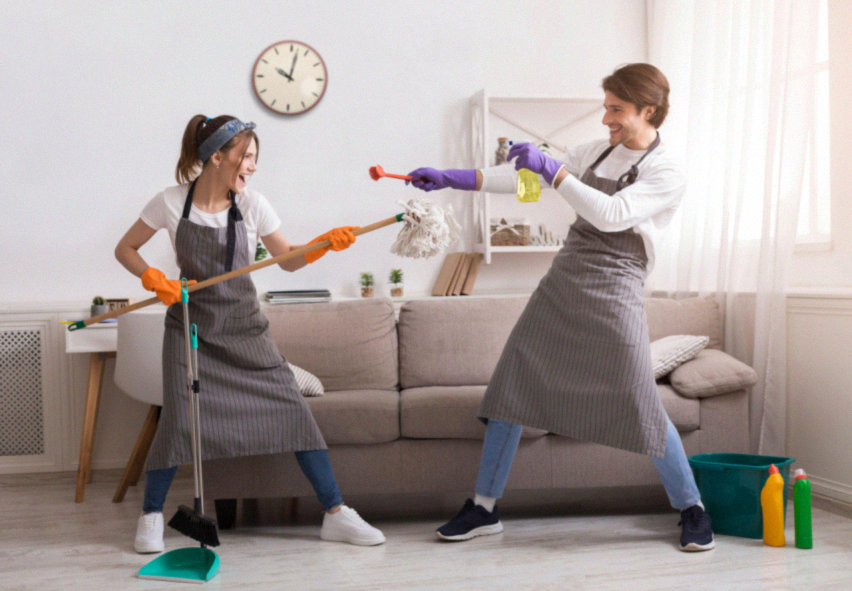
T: 10 h 02 min
